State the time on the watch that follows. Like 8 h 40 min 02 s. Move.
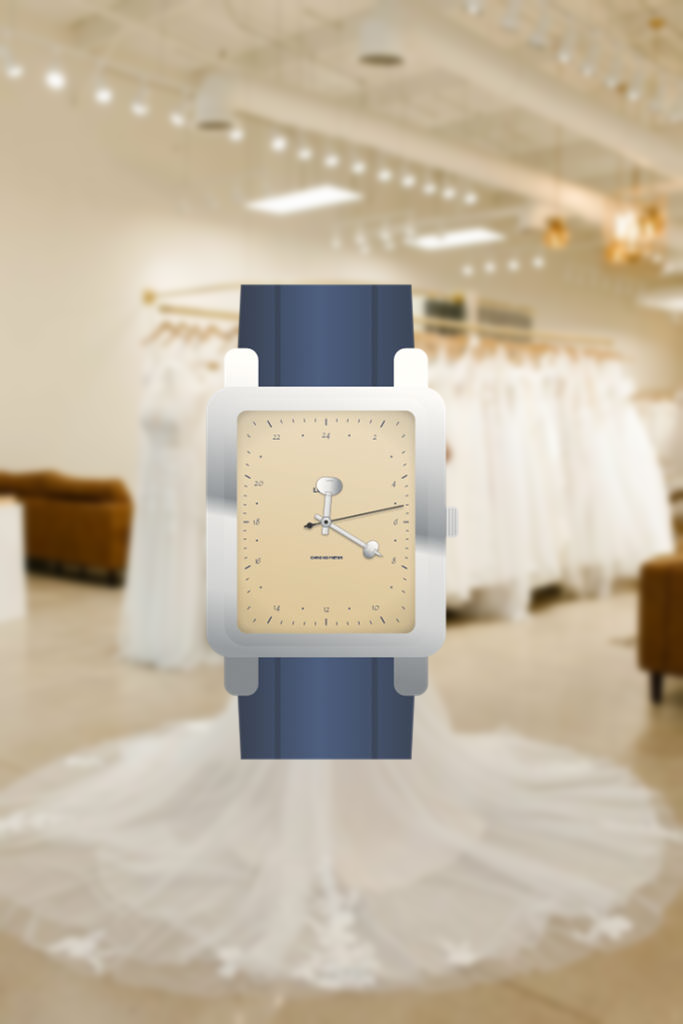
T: 0 h 20 min 13 s
